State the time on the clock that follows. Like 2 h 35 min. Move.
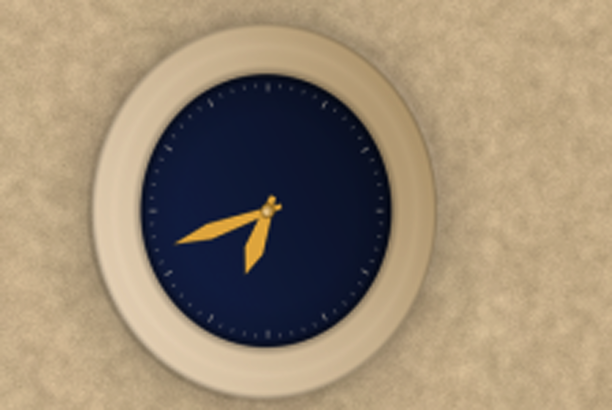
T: 6 h 42 min
